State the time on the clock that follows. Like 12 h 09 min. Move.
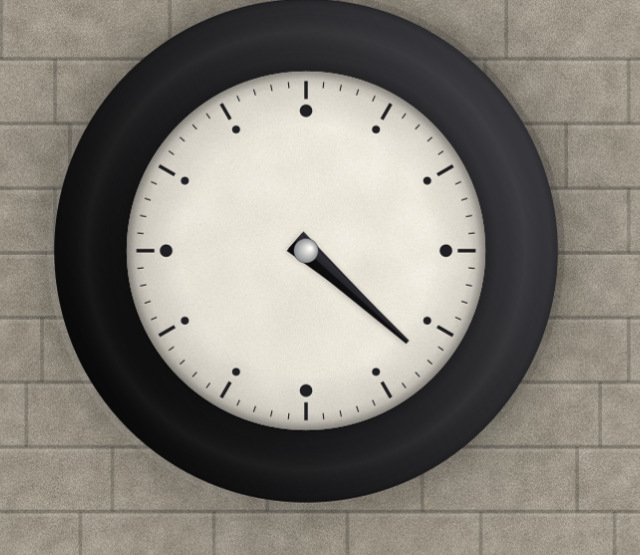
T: 4 h 22 min
